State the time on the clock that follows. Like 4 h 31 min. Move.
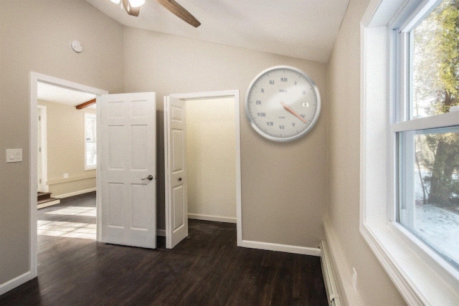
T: 4 h 21 min
